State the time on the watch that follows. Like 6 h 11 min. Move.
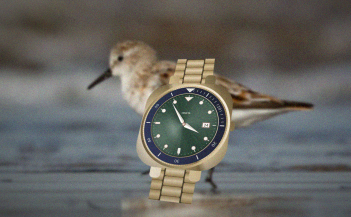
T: 3 h 54 min
